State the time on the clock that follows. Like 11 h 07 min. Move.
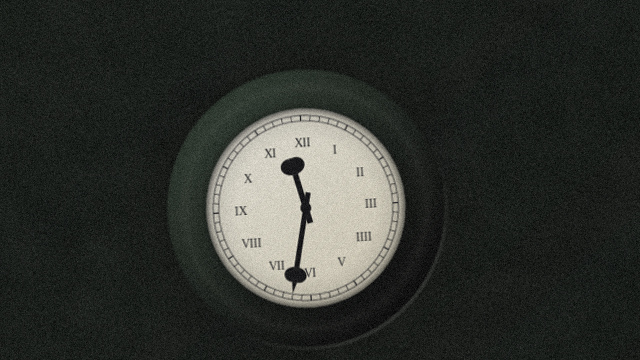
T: 11 h 32 min
